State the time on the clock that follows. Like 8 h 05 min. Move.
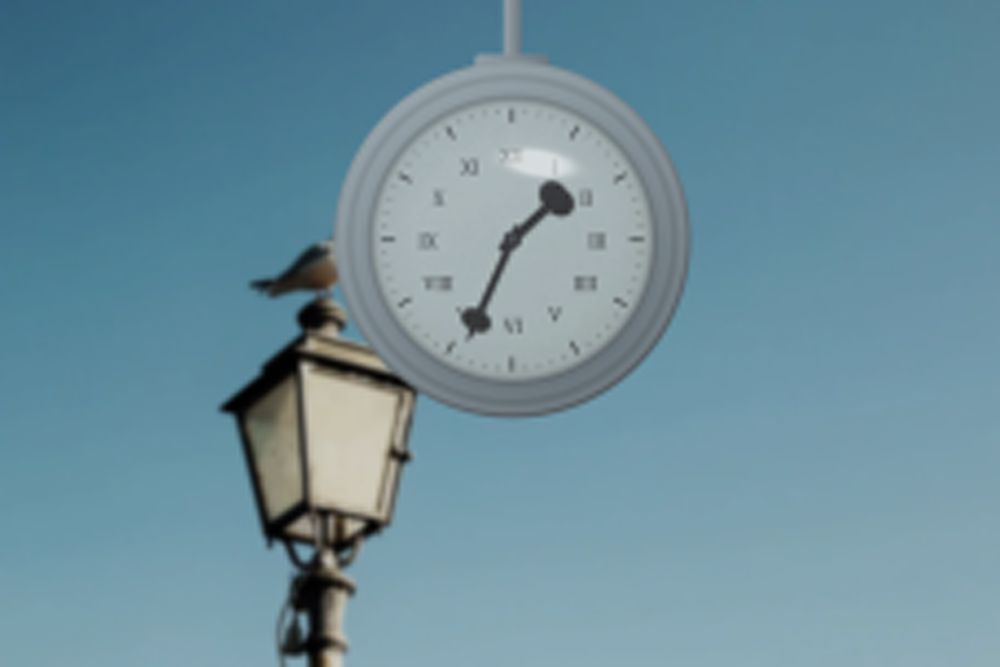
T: 1 h 34 min
